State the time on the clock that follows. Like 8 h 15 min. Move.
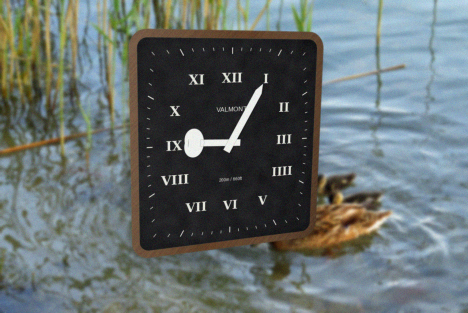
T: 9 h 05 min
